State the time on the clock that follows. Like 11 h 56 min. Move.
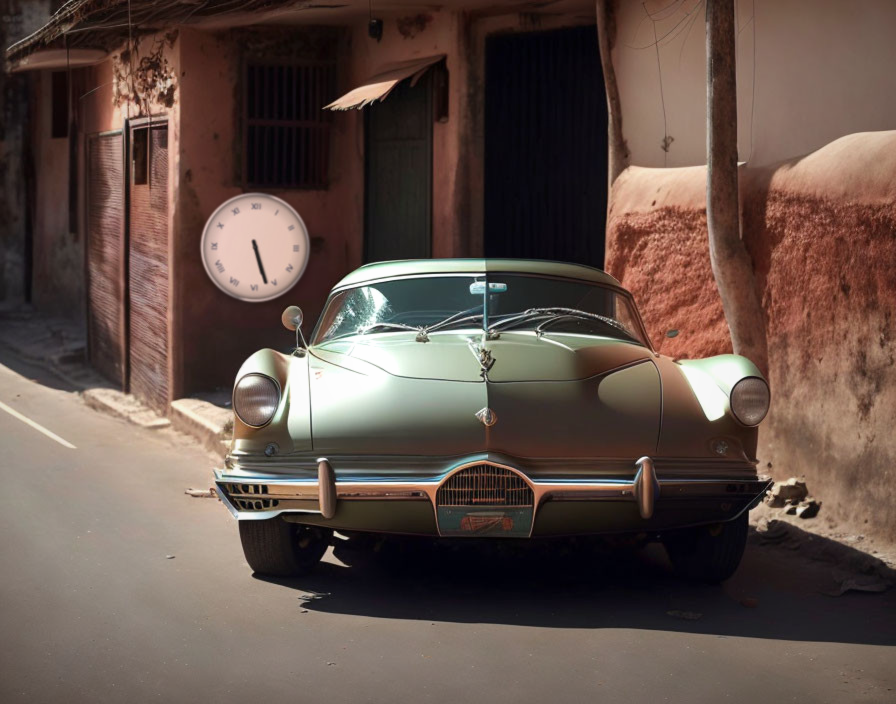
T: 5 h 27 min
